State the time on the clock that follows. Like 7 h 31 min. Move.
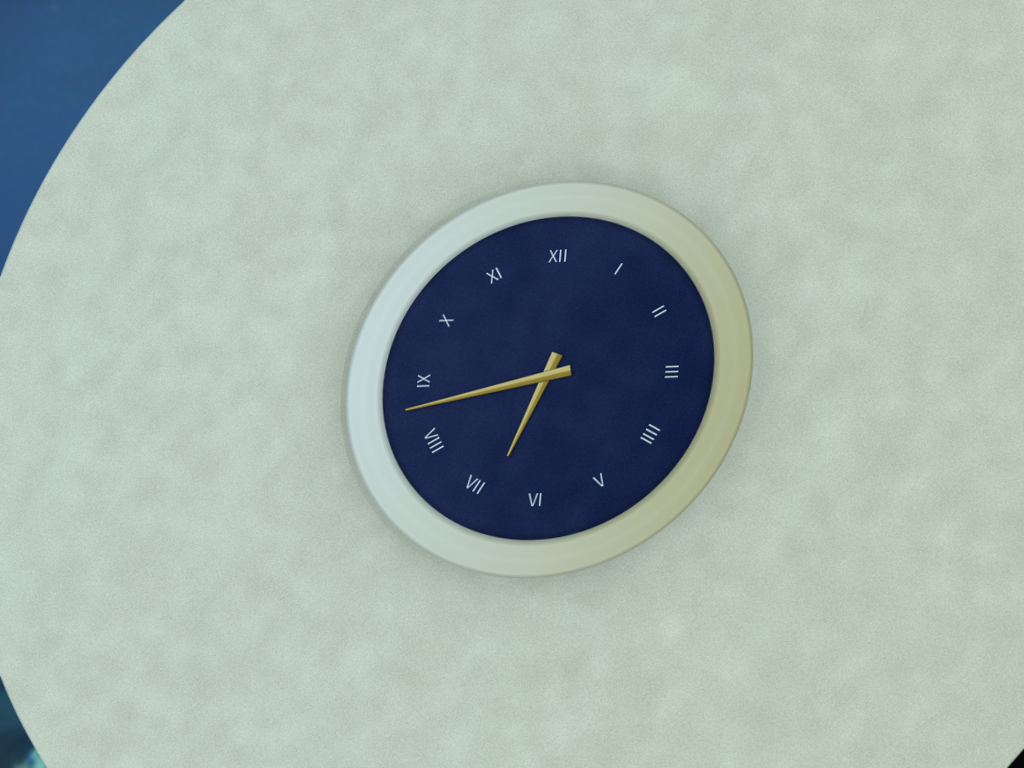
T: 6 h 43 min
